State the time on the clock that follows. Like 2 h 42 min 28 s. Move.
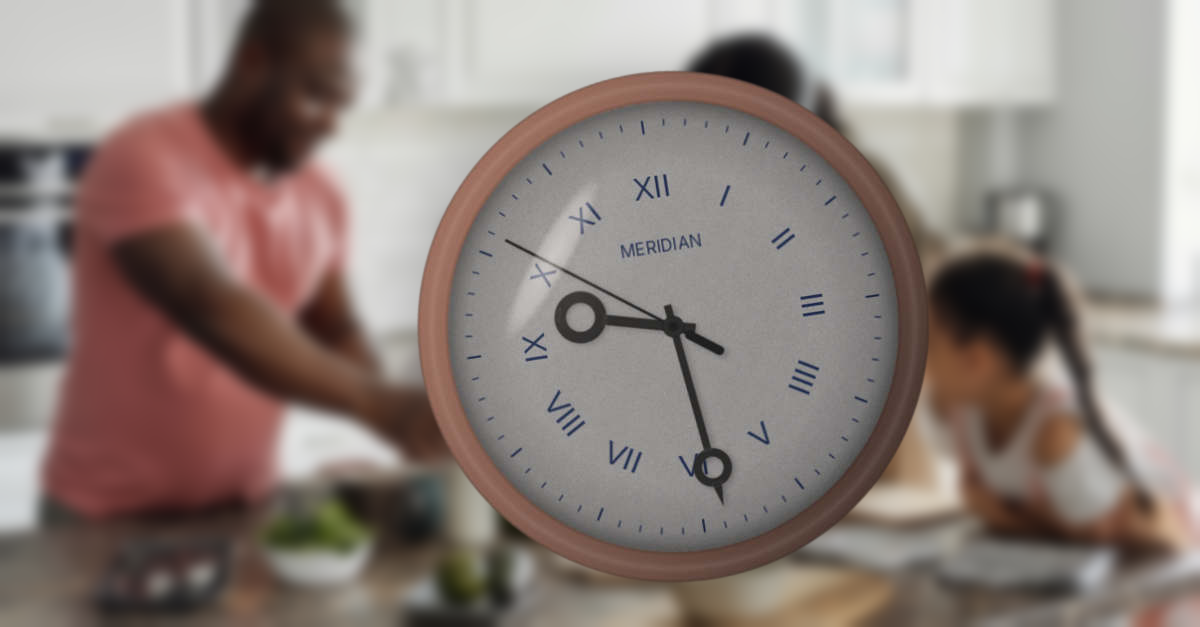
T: 9 h 28 min 51 s
